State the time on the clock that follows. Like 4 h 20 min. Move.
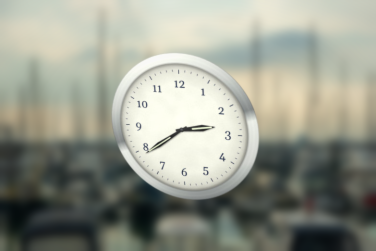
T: 2 h 39 min
